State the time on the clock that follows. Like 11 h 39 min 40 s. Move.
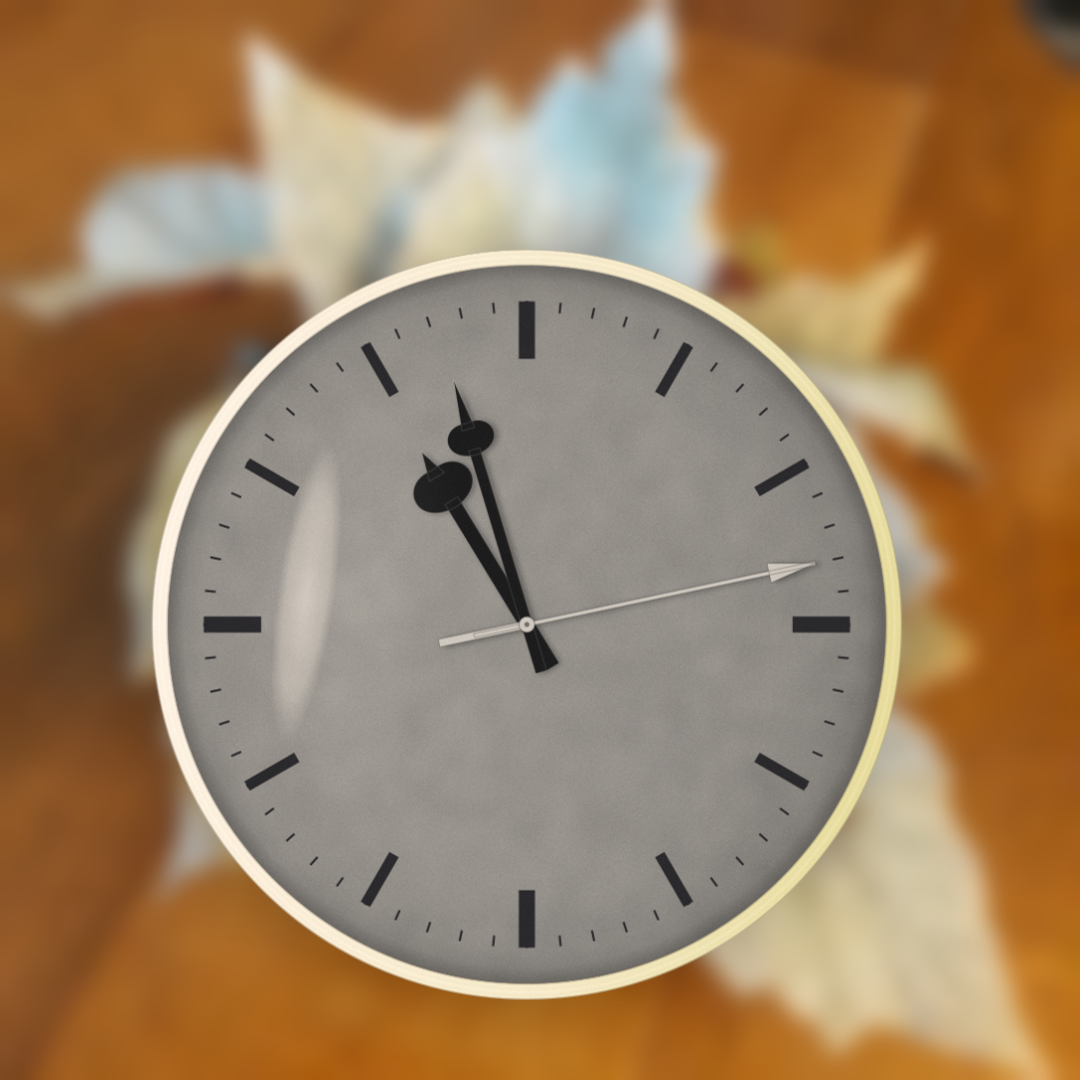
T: 10 h 57 min 13 s
